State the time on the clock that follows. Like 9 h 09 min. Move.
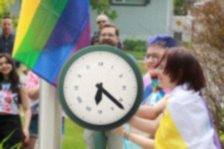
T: 6 h 22 min
